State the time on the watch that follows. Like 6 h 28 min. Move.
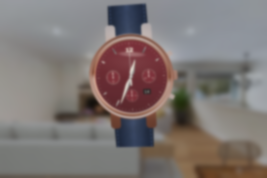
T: 12 h 34 min
